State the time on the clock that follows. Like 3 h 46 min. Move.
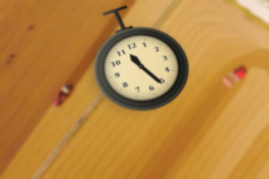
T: 11 h 26 min
